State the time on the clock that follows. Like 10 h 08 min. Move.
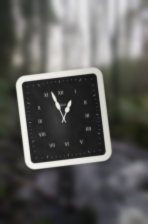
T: 12 h 57 min
